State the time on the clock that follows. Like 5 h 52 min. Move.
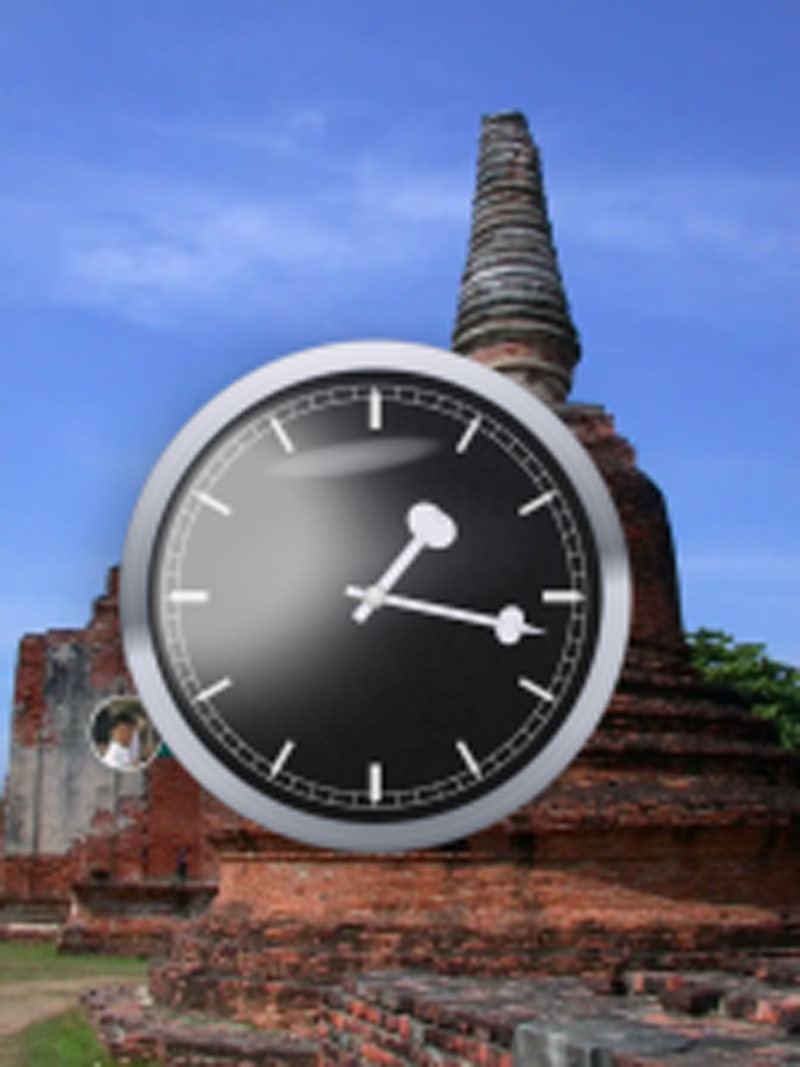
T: 1 h 17 min
